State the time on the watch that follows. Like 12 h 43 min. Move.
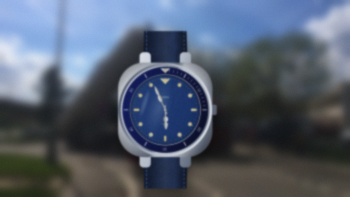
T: 5 h 56 min
